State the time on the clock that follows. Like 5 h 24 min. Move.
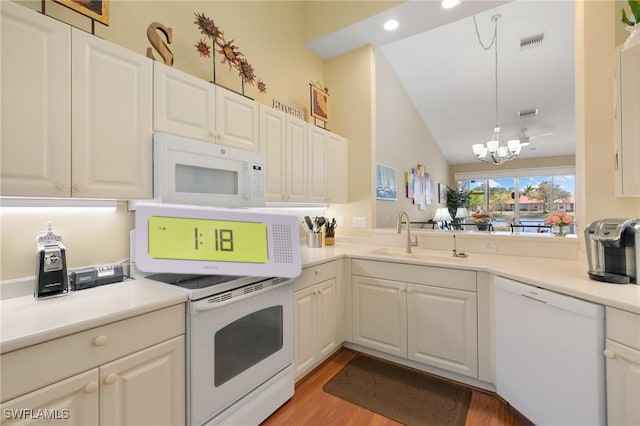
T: 1 h 18 min
